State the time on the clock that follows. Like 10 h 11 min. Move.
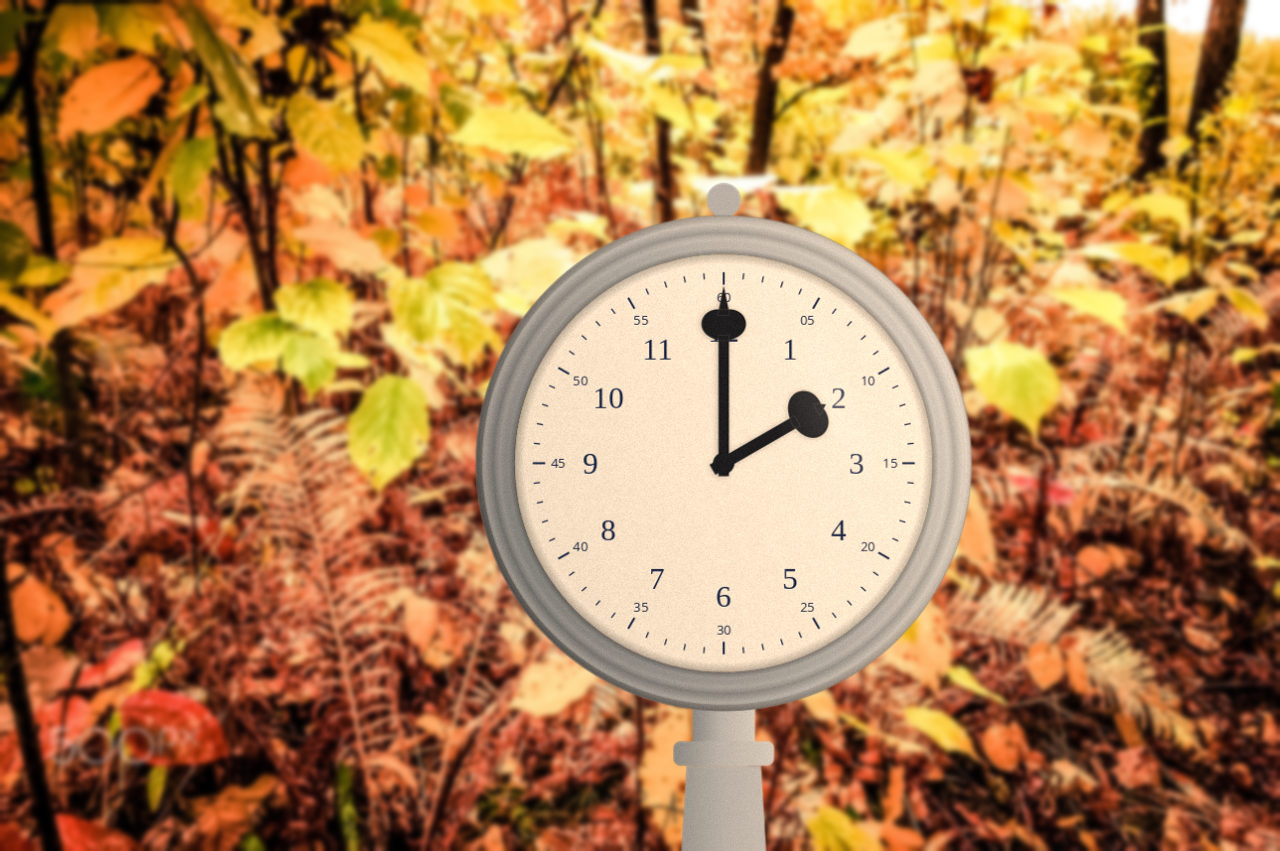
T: 2 h 00 min
